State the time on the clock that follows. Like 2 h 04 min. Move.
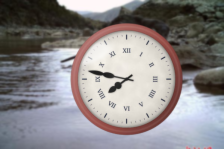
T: 7 h 47 min
